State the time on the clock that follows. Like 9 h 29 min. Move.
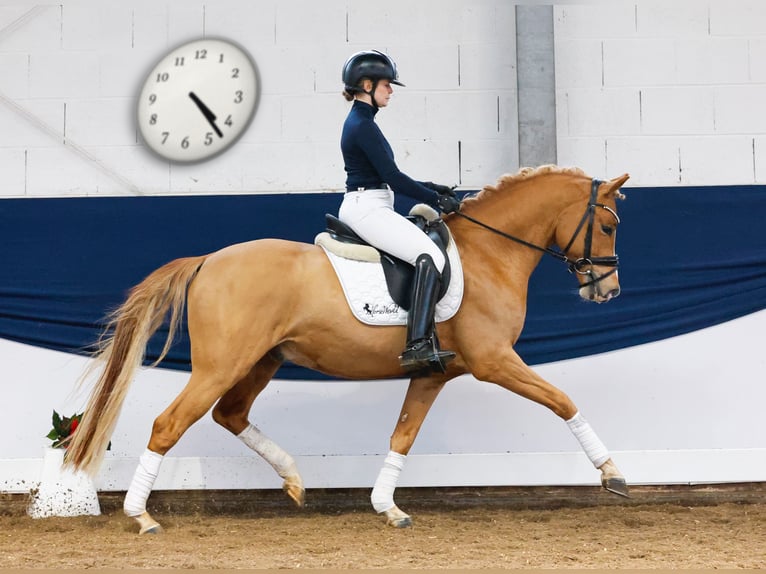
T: 4 h 23 min
